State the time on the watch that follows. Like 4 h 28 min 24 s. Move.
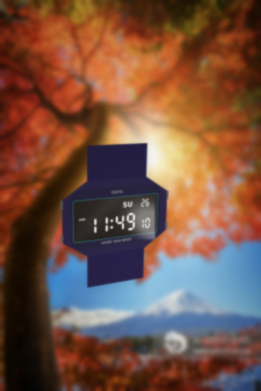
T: 11 h 49 min 10 s
